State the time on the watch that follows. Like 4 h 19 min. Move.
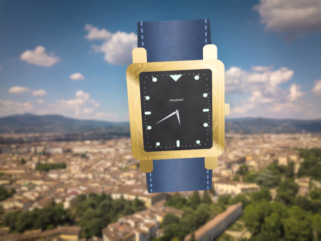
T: 5 h 40 min
